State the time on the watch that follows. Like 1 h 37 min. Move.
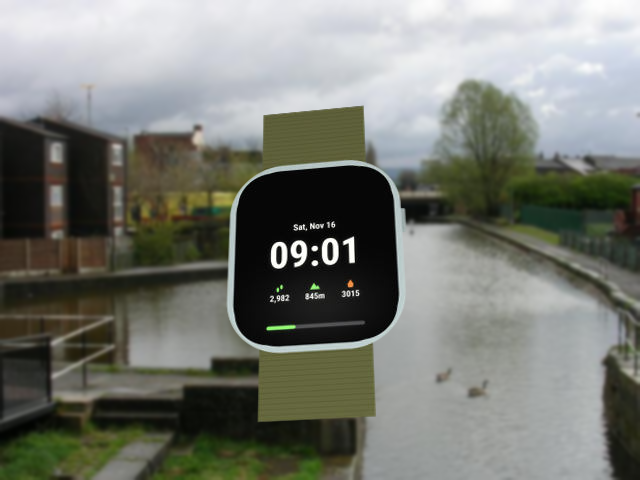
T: 9 h 01 min
